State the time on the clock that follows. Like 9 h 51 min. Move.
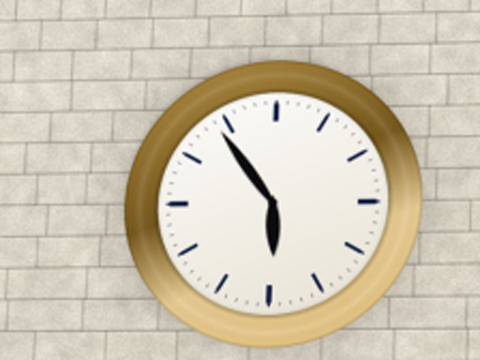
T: 5 h 54 min
